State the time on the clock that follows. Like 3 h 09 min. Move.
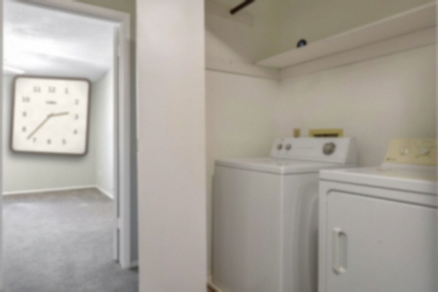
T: 2 h 37 min
